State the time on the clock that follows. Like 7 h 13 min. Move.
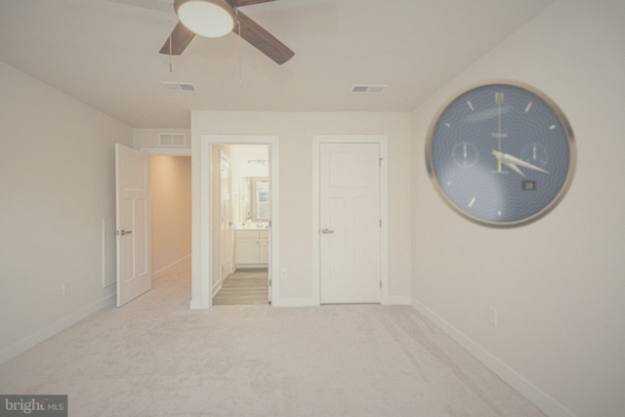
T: 4 h 18 min
